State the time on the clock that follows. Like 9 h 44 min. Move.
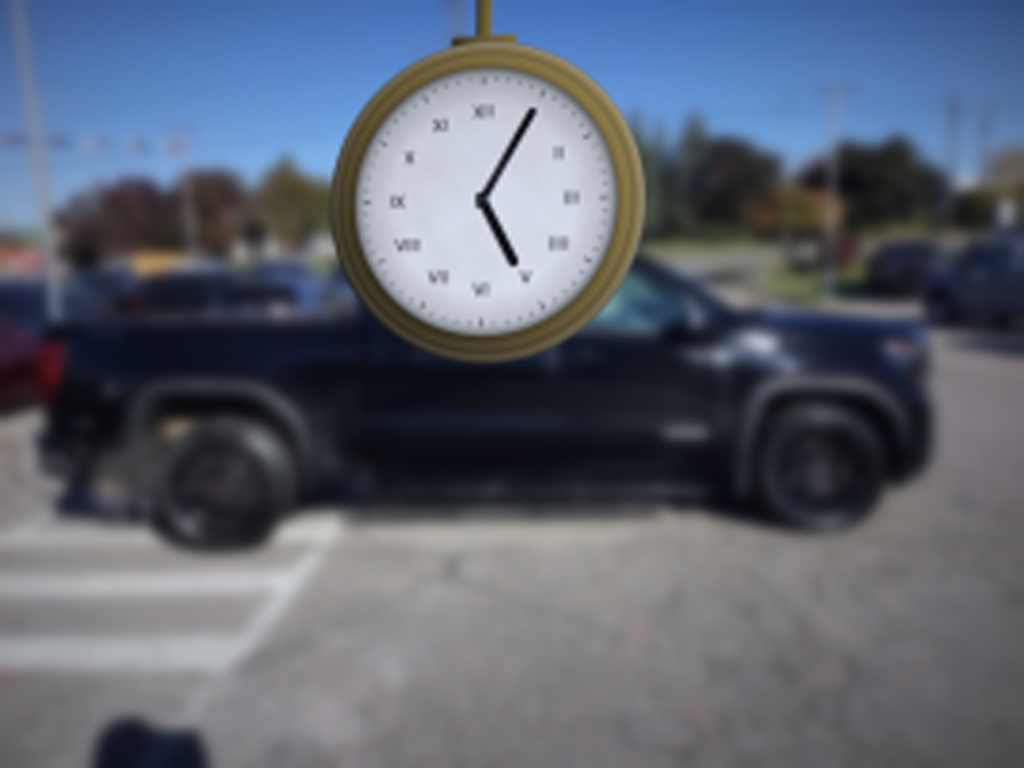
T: 5 h 05 min
